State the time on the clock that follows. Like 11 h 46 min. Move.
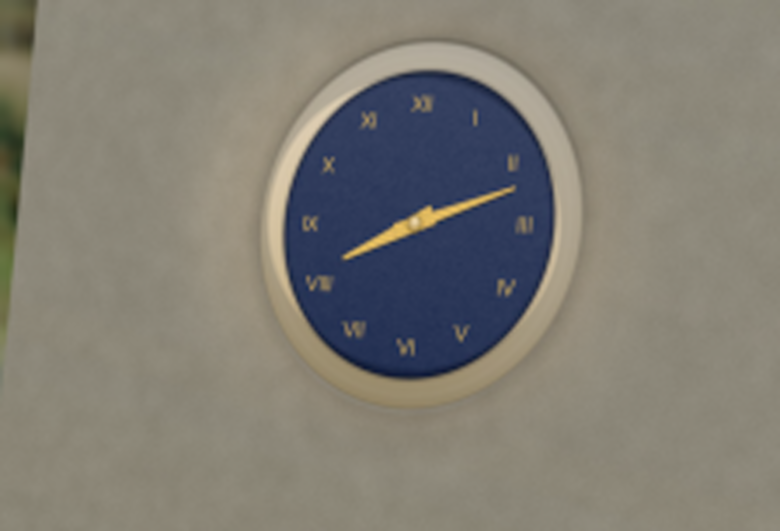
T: 8 h 12 min
